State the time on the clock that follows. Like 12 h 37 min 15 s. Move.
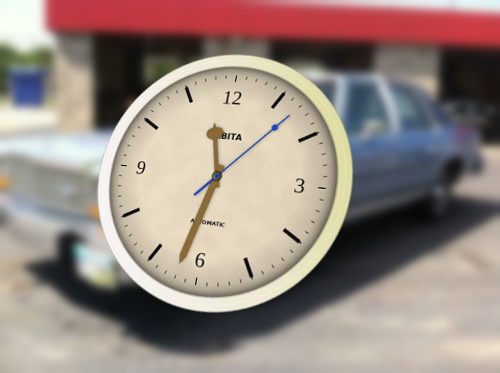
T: 11 h 32 min 07 s
